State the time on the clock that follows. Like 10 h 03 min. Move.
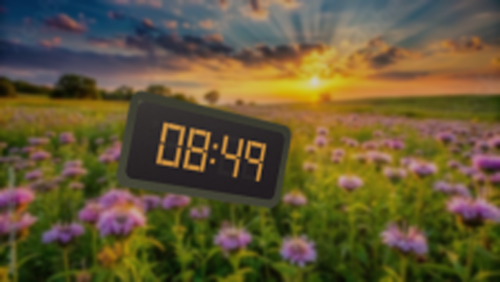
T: 8 h 49 min
